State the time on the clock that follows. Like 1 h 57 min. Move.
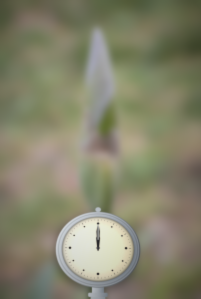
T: 12 h 00 min
